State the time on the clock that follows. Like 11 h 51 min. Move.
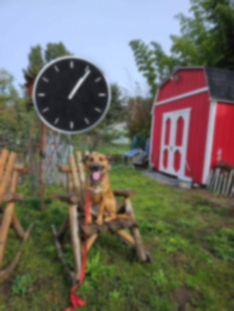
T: 1 h 06 min
